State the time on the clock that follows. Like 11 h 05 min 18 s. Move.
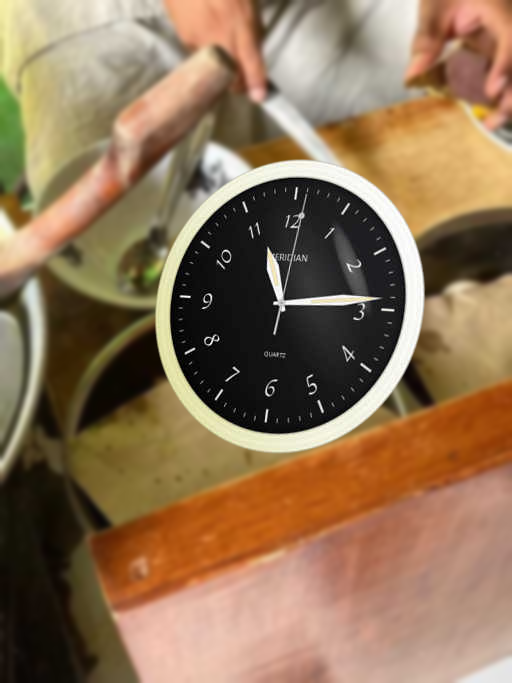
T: 11 h 14 min 01 s
